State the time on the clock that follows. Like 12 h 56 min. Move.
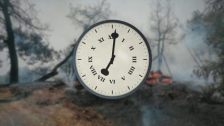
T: 7 h 01 min
